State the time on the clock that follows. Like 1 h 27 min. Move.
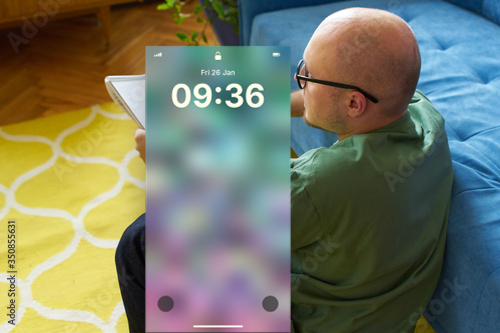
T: 9 h 36 min
